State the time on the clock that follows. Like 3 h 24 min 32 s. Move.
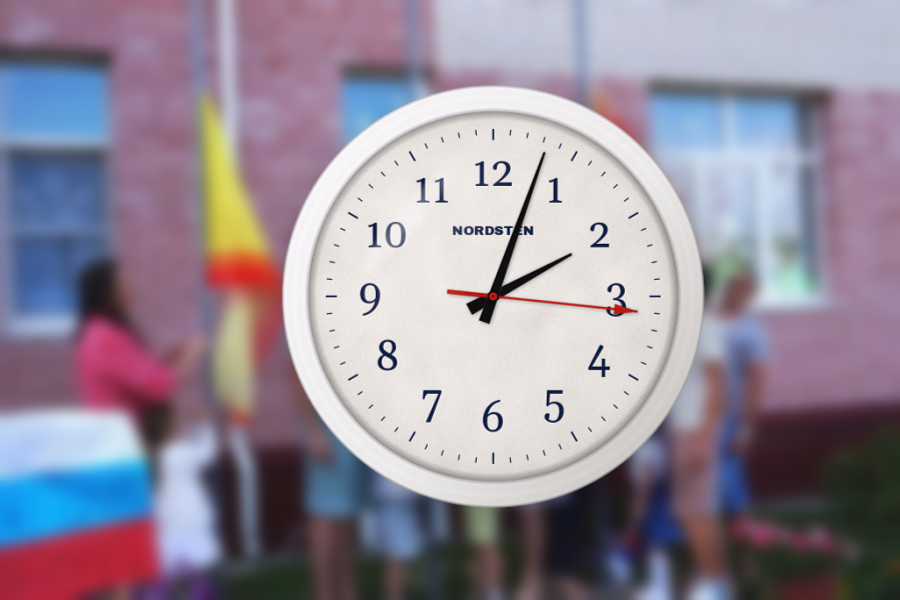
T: 2 h 03 min 16 s
